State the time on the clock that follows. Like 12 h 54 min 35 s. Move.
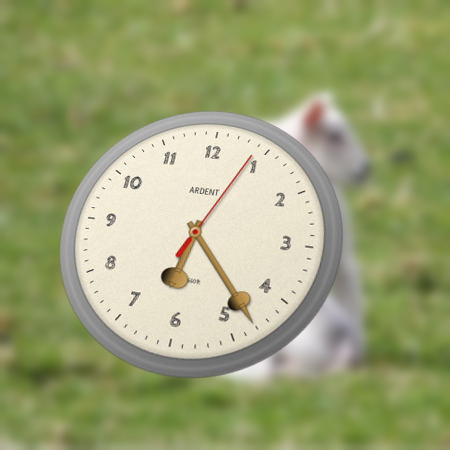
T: 6 h 23 min 04 s
